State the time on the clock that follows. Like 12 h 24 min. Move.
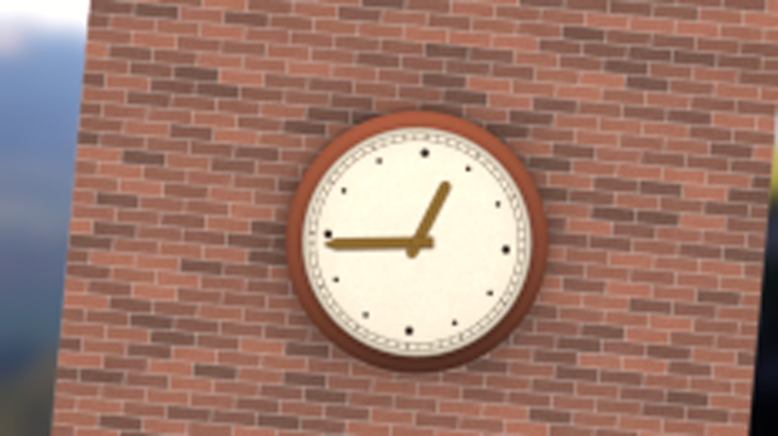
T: 12 h 44 min
